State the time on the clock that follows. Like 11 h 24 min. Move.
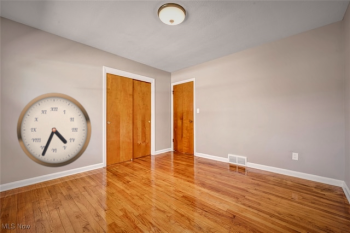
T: 4 h 34 min
